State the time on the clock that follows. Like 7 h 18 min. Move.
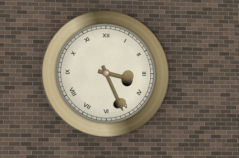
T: 3 h 26 min
